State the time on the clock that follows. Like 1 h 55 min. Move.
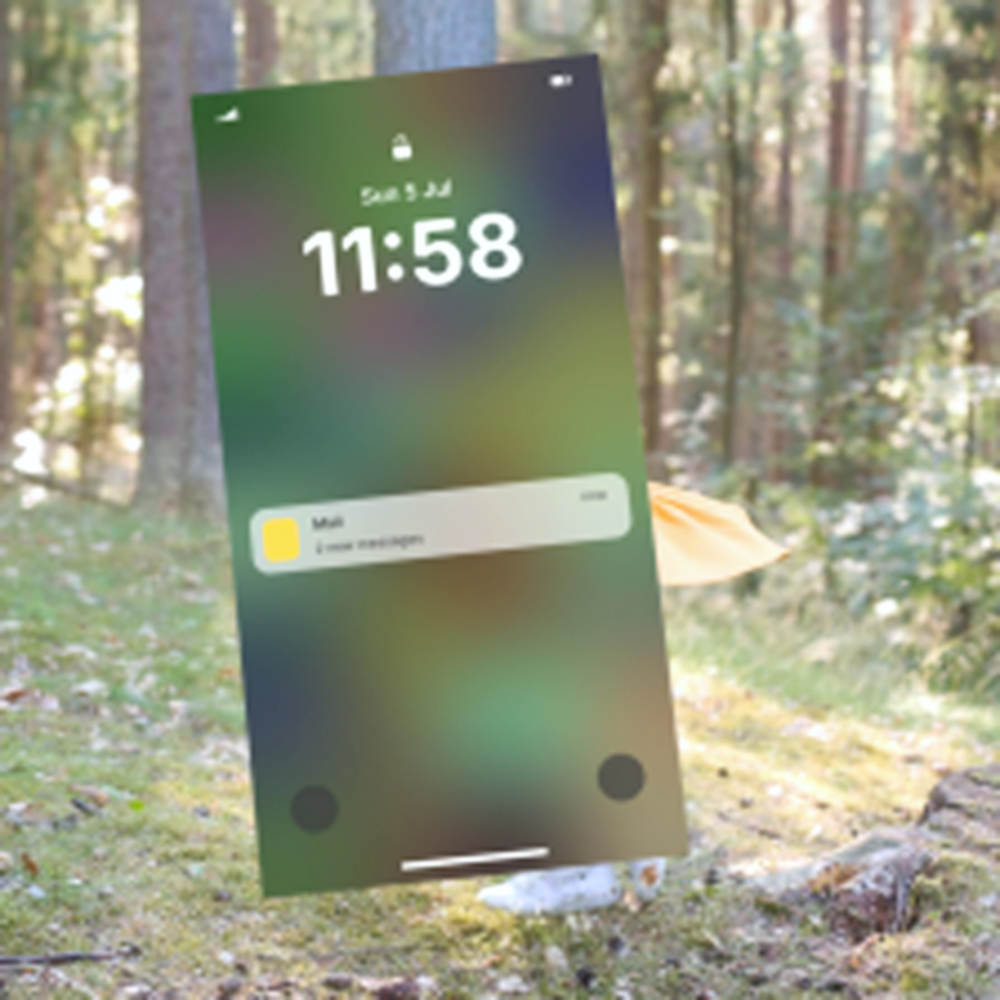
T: 11 h 58 min
